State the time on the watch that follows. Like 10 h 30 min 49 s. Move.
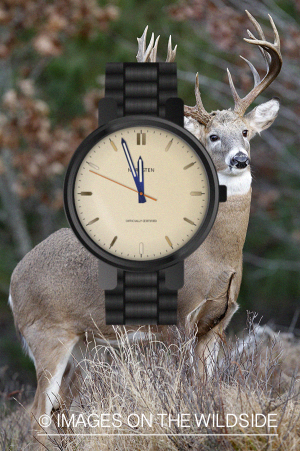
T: 11 h 56 min 49 s
